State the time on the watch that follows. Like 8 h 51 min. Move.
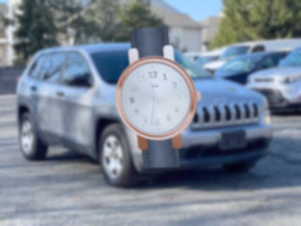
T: 11 h 32 min
